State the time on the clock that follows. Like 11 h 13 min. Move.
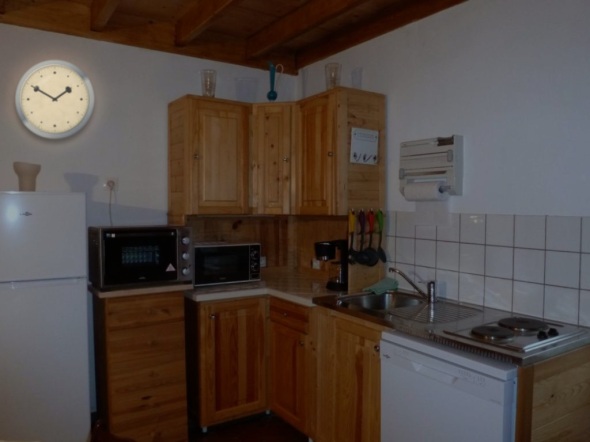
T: 1 h 50 min
